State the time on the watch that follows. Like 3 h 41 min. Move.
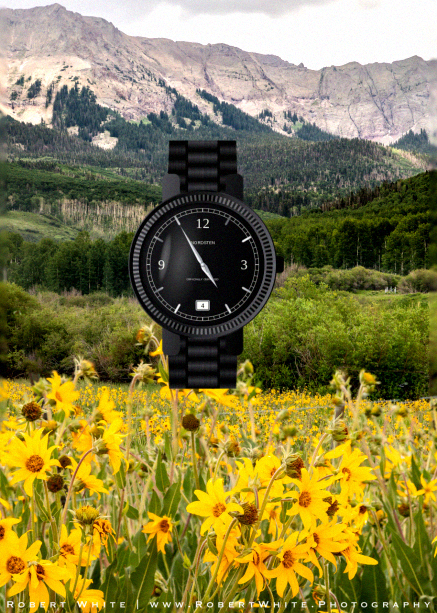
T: 4 h 55 min
